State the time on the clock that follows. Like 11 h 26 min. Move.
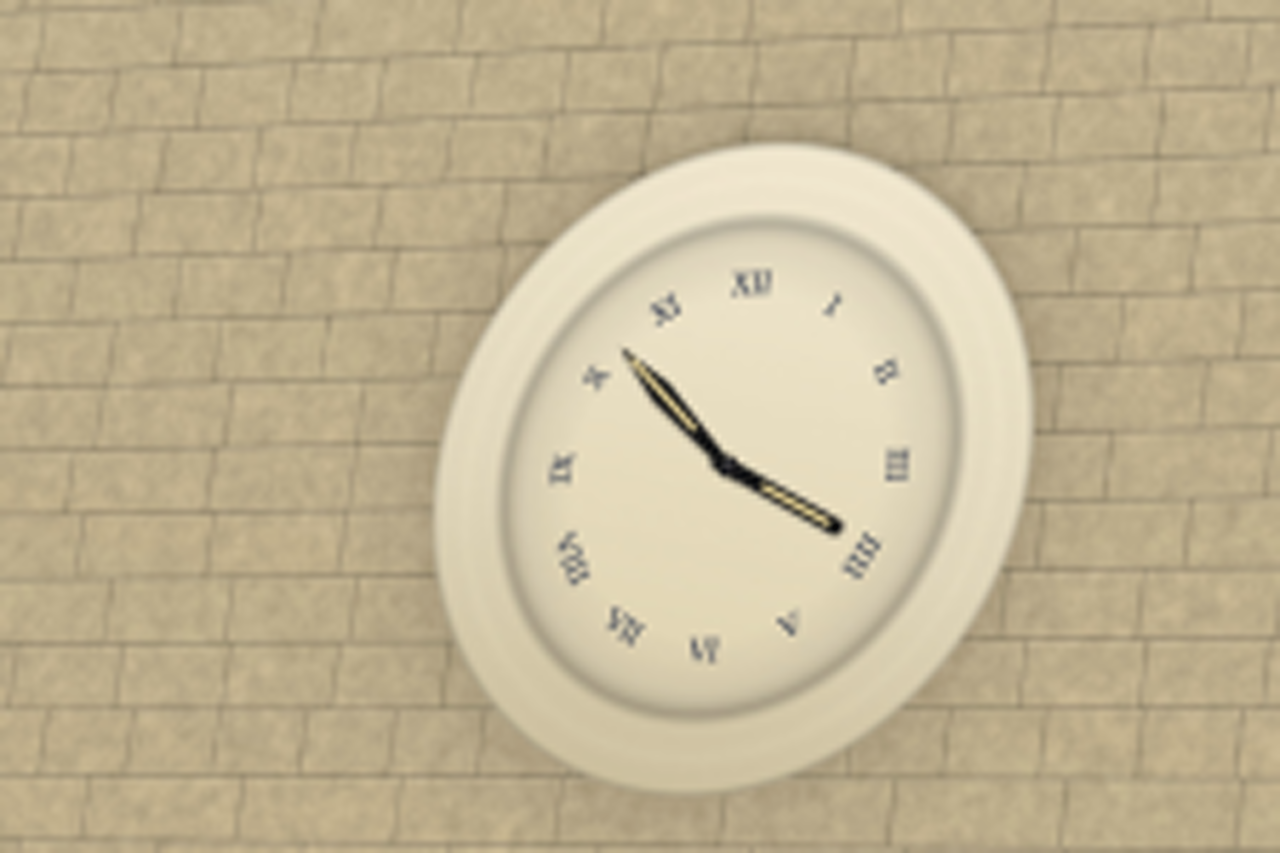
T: 3 h 52 min
